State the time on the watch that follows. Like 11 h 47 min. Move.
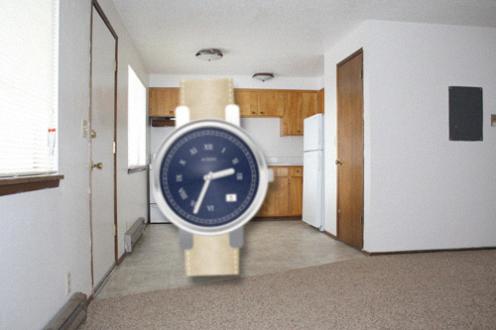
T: 2 h 34 min
